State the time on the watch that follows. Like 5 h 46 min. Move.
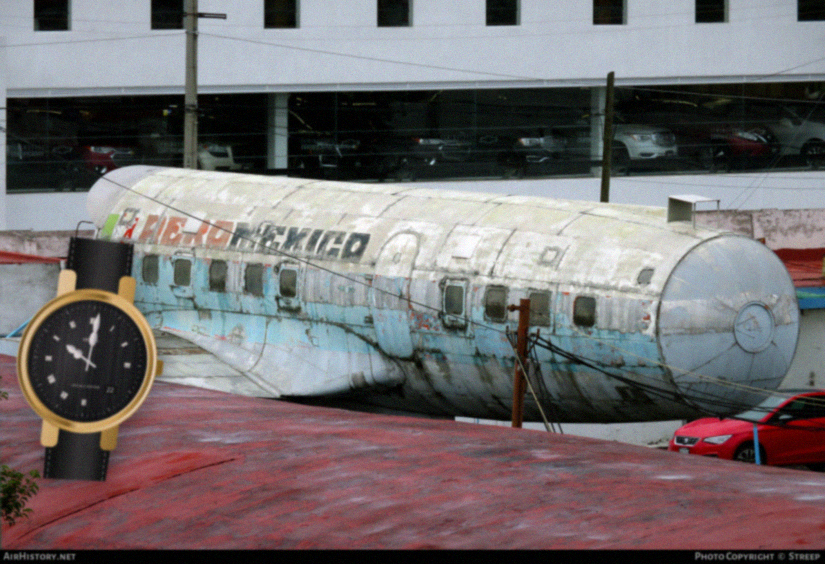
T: 10 h 01 min
